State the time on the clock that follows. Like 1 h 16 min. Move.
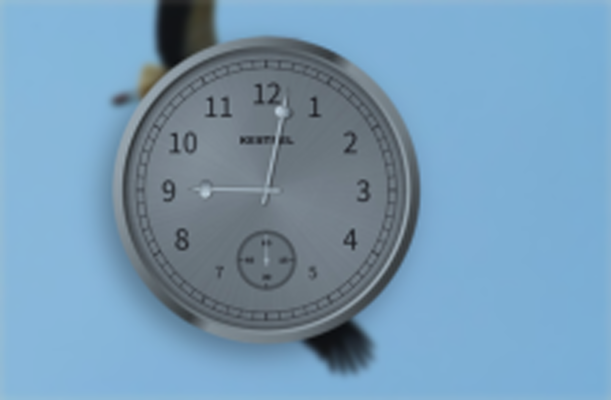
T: 9 h 02 min
